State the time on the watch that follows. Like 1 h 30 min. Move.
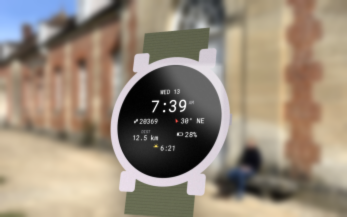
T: 7 h 39 min
